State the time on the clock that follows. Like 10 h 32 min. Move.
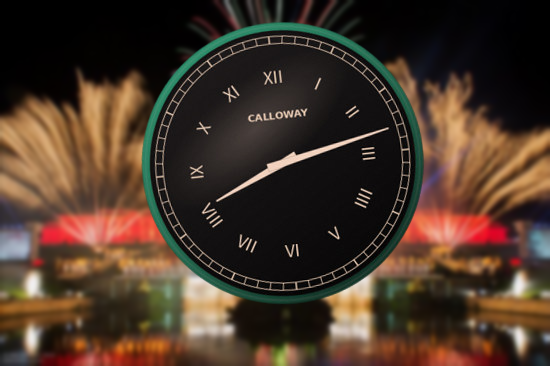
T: 8 h 13 min
